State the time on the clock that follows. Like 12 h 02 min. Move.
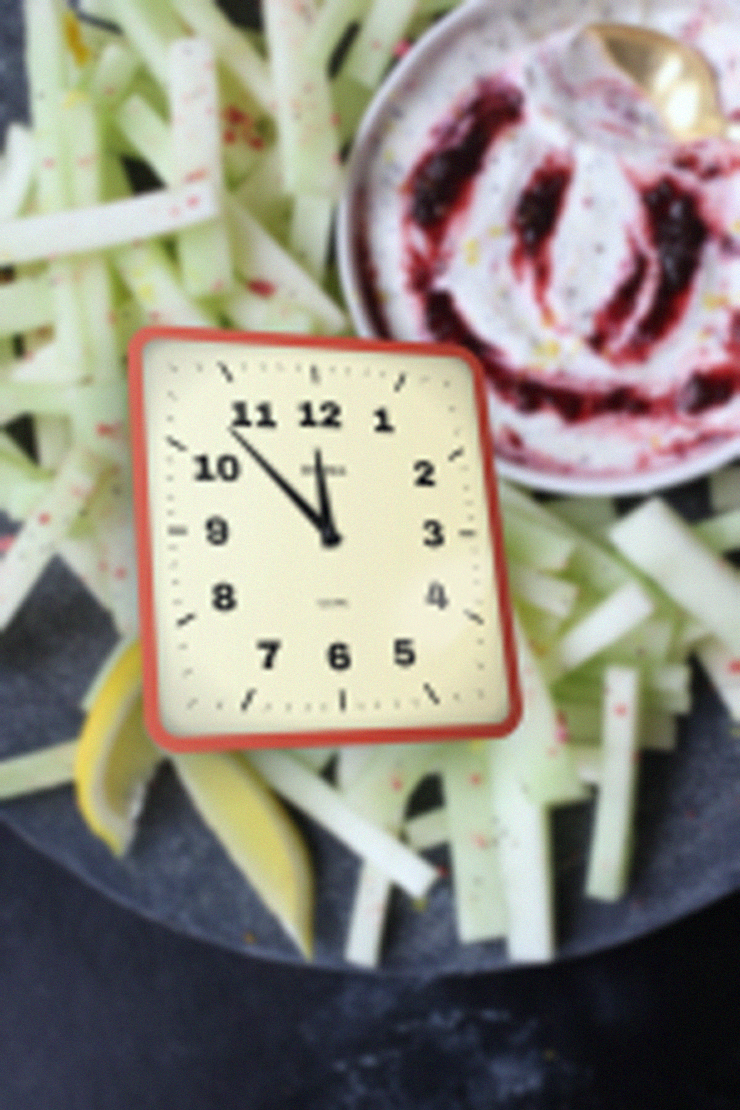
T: 11 h 53 min
